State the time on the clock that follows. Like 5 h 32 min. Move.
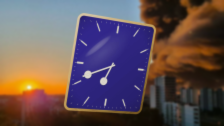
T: 6 h 41 min
